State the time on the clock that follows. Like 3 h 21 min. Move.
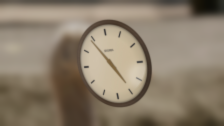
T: 4 h 54 min
